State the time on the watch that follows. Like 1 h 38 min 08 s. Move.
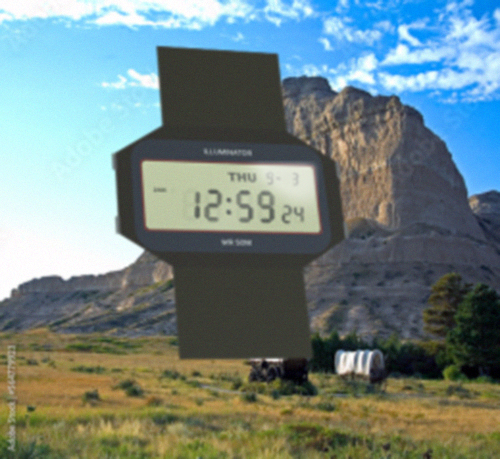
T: 12 h 59 min 24 s
